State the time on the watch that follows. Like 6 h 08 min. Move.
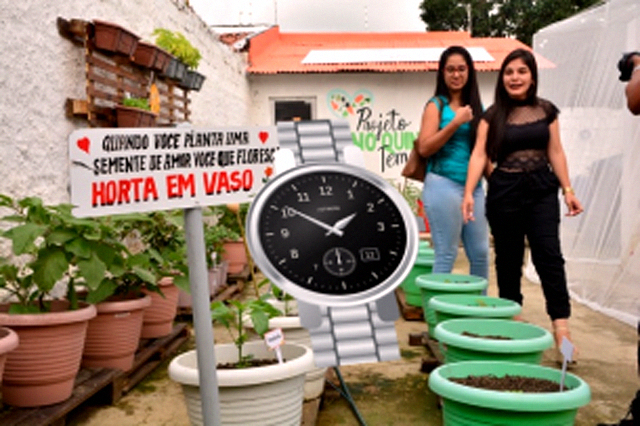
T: 1 h 51 min
